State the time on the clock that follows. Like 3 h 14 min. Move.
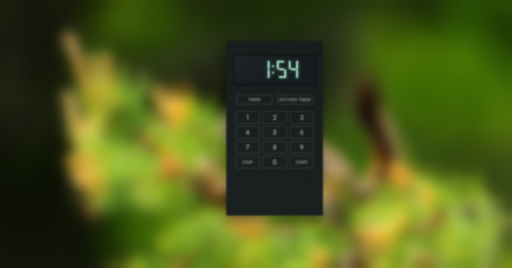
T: 1 h 54 min
